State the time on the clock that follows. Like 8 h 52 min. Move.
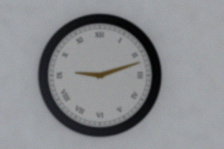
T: 9 h 12 min
